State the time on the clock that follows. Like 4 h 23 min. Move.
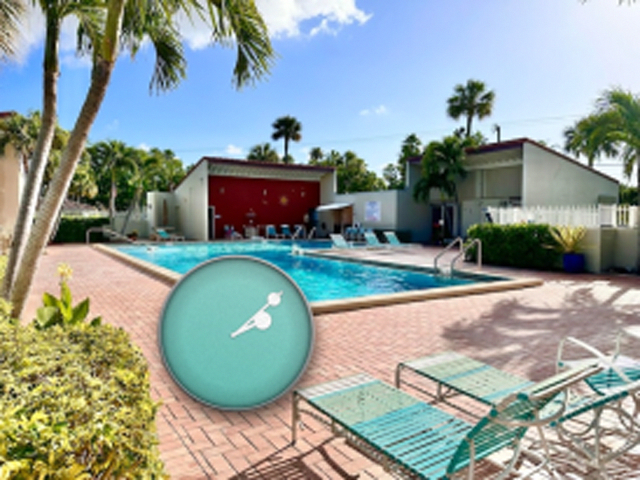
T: 2 h 08 min
